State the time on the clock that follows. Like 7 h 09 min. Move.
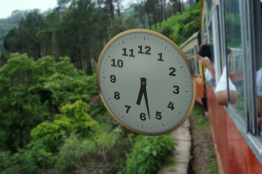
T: 6 h 28 min
